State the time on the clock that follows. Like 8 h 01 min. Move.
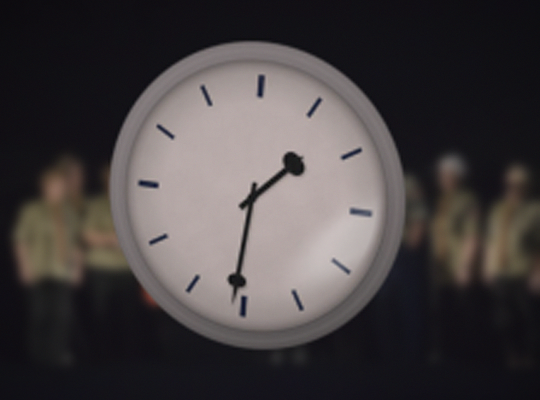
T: 1 h 31 min
